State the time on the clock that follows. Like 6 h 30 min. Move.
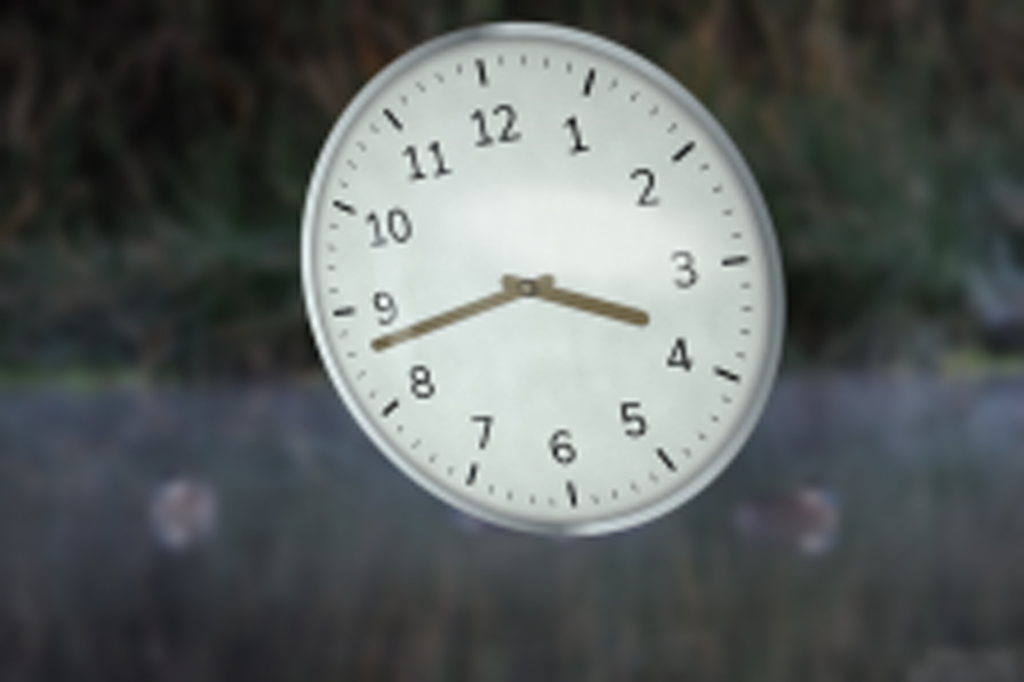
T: 3 h 43 min
